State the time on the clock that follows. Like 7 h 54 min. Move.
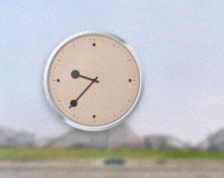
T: 9 h 37 min
